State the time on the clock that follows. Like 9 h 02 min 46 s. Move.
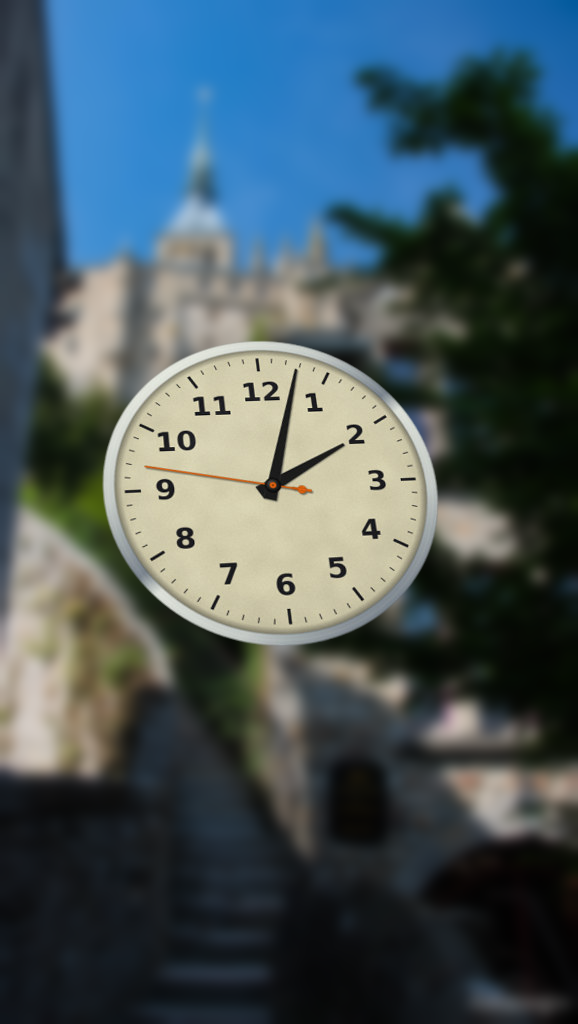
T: 2 h 02 min 47 s
